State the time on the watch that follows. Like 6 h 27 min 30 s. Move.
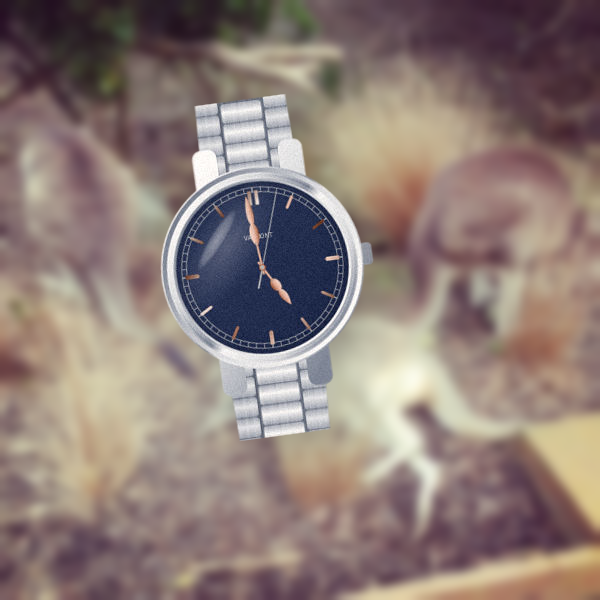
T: 4 h 59 min 03 s
